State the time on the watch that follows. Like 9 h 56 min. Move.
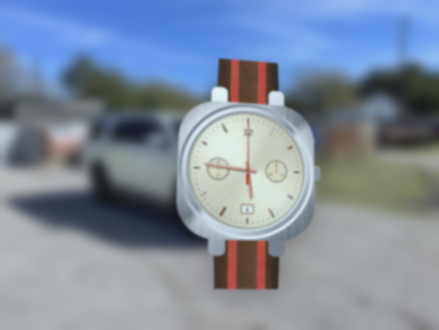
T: 5 h 46 min
